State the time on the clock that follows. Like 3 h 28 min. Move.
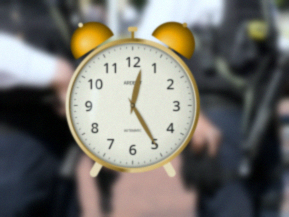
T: 12 h 25 min
